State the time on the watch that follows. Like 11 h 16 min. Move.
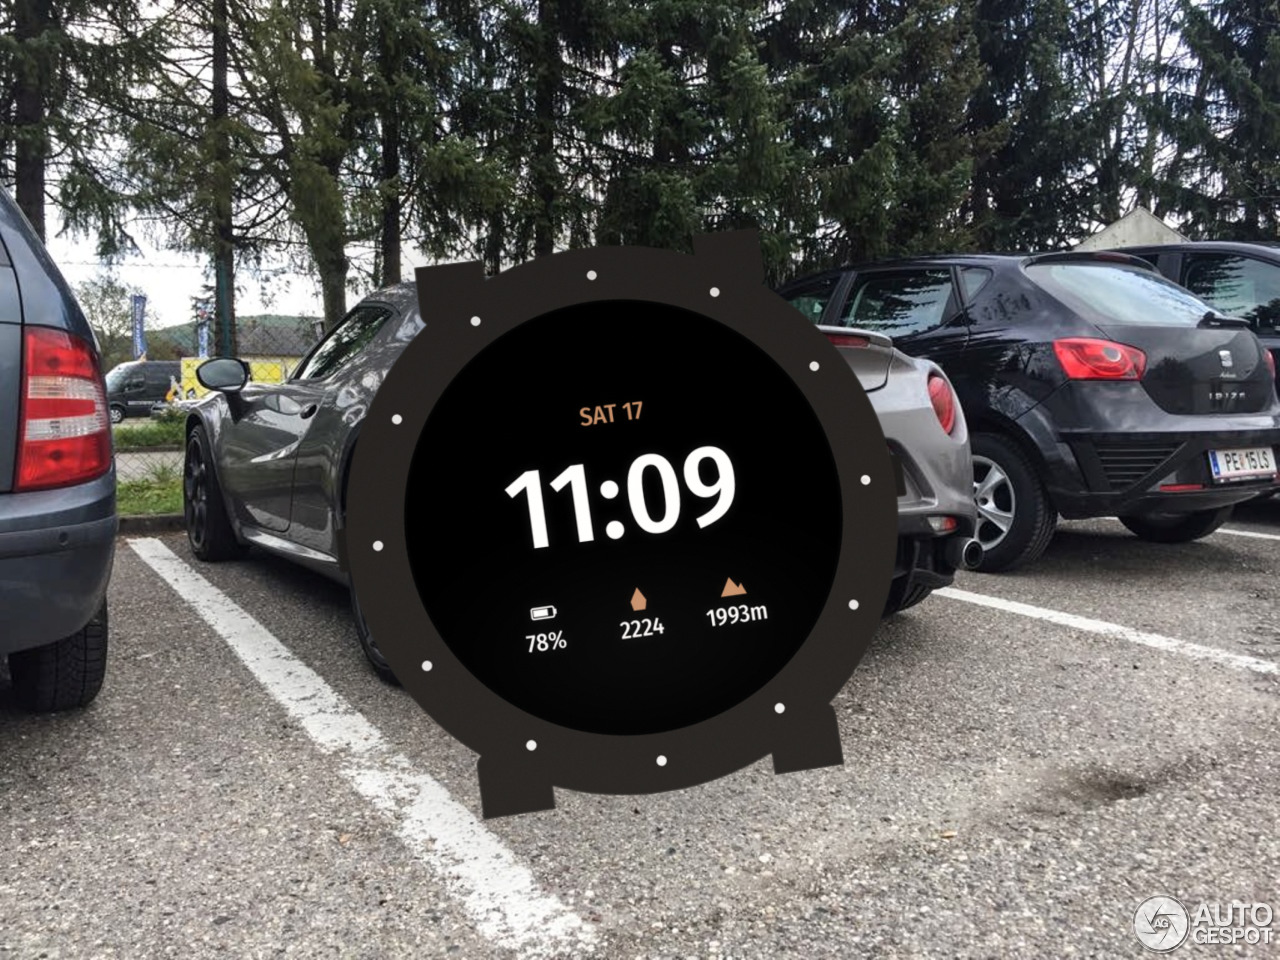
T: 11 h 09 min
